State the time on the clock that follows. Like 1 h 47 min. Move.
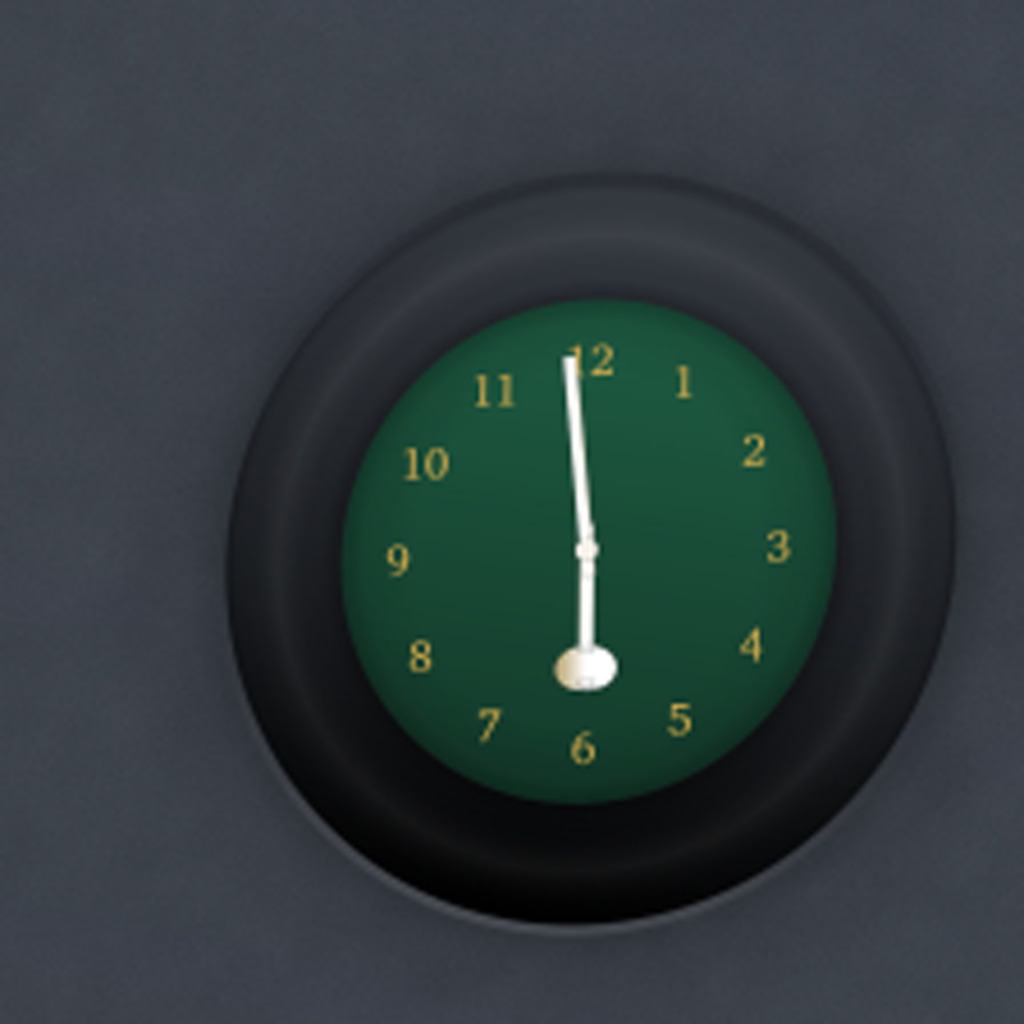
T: 5 h 59 min
